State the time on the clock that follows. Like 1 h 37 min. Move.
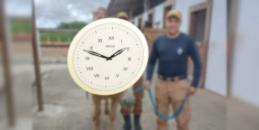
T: 1 h 48 min
